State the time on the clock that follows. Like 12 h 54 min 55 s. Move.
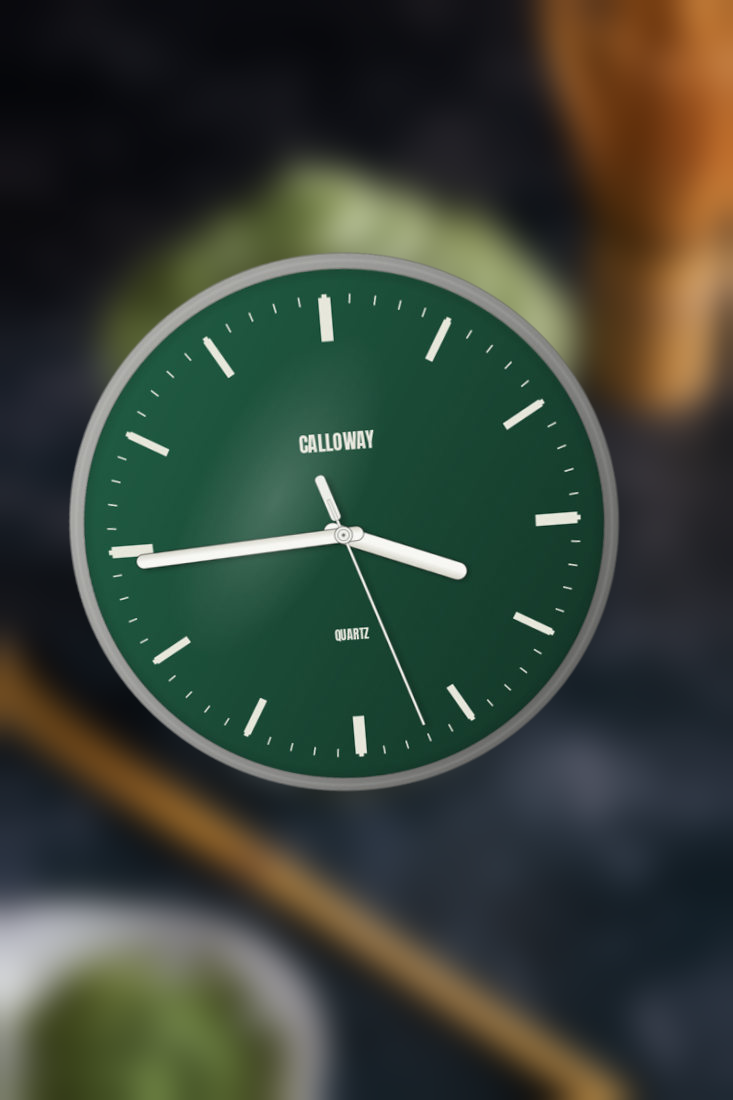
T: 3 h 44 min 27 s
